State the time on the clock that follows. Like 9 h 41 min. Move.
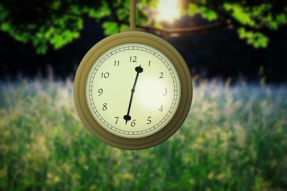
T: 12 h 32 min
